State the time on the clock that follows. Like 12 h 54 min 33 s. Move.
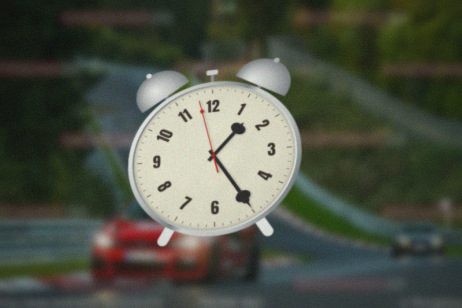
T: 1 h 24 min 58 s
